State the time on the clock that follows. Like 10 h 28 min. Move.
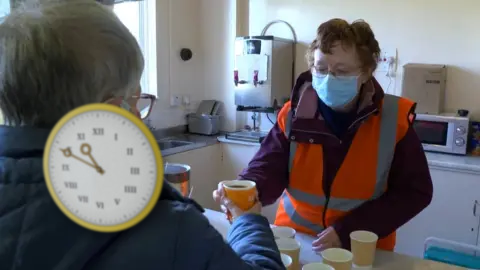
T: 10 h 49 min
